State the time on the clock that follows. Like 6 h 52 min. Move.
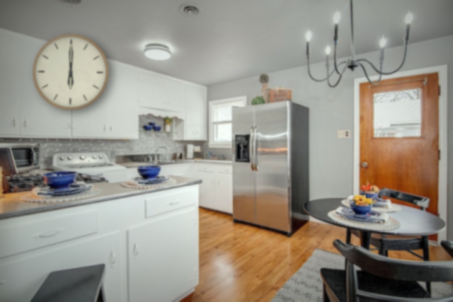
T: 6 h 00 min
